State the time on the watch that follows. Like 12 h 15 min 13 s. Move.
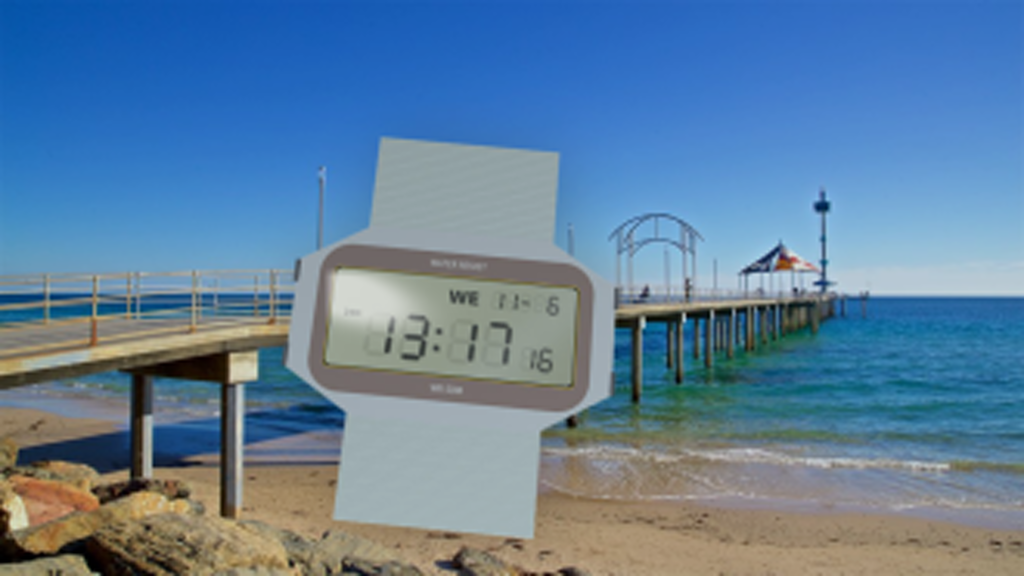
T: 13 h 17 min 16 s
